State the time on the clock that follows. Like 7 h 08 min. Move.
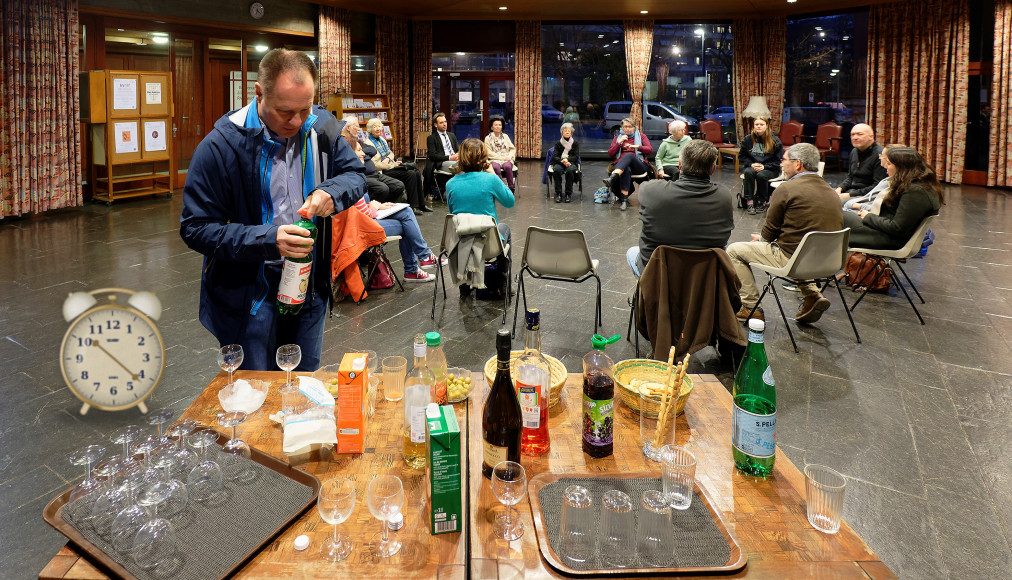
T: 10 h 22 min
